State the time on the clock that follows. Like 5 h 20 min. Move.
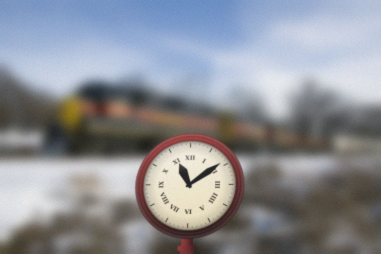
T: 11 h 09 min
